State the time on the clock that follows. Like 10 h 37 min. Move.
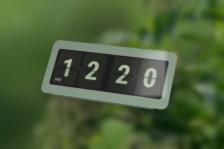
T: 12 h 20 min
